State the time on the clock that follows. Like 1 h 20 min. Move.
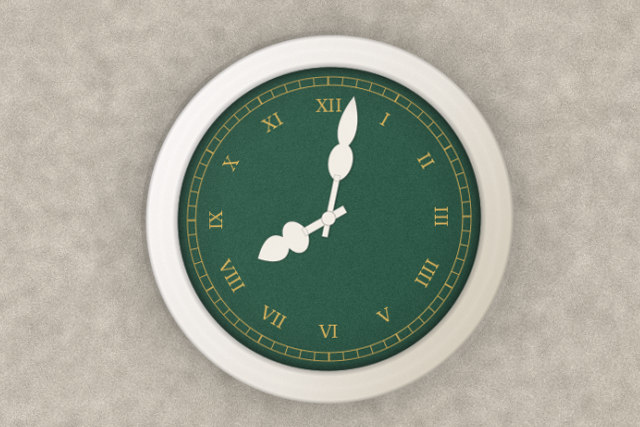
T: 8 h 02 min
